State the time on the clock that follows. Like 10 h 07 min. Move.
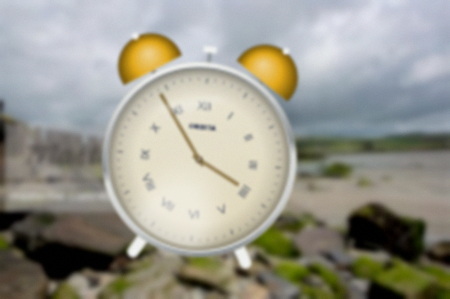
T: 3 h 54 min
